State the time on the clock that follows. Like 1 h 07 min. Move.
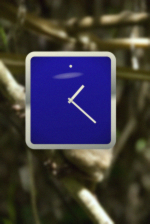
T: 1 h 22 min
